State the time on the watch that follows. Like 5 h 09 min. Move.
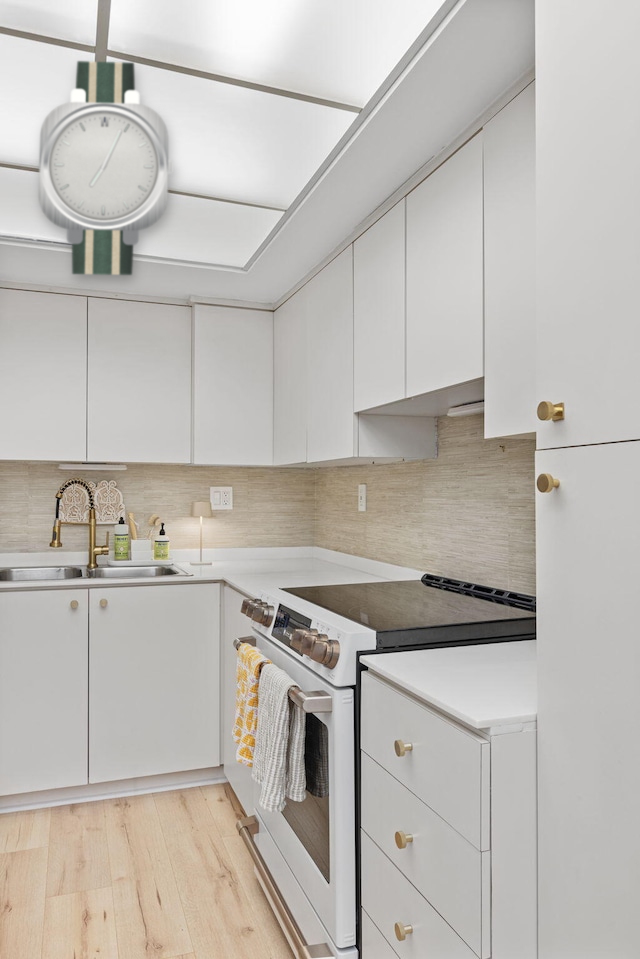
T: 7 h 04 min
